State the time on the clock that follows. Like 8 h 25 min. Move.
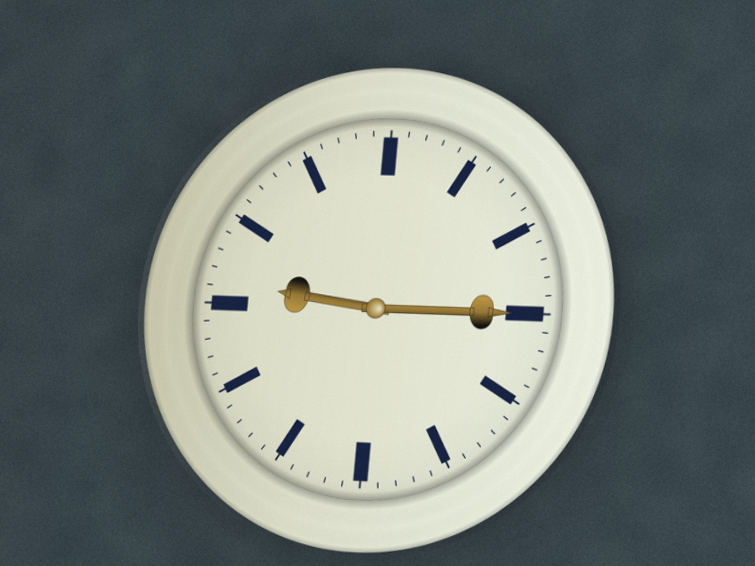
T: 9 h 15 min
